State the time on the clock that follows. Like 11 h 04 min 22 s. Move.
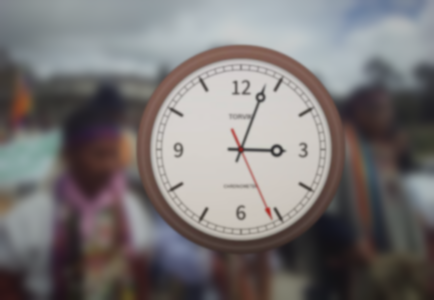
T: 3 h 03 min 26 s
